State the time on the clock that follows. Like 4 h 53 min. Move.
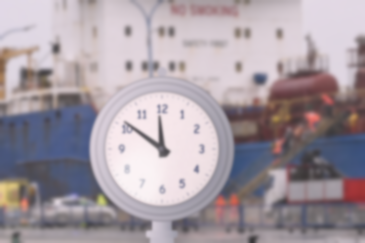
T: 11 h 51 min
